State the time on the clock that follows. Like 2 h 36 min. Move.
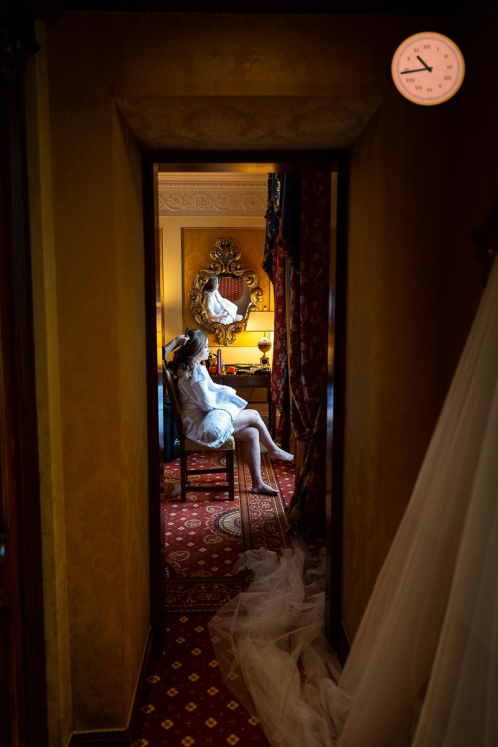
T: 10 h 44 min
